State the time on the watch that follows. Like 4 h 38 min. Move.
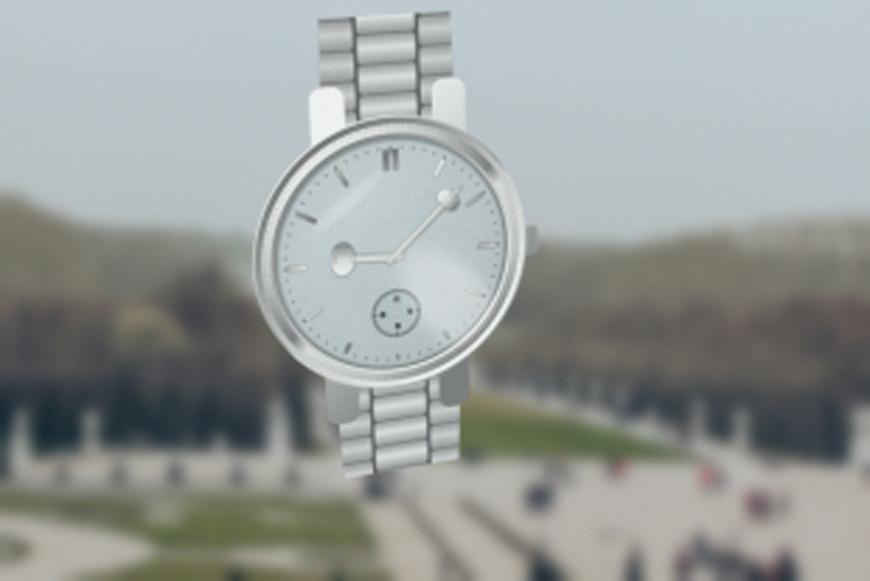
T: 9 h 08 min
